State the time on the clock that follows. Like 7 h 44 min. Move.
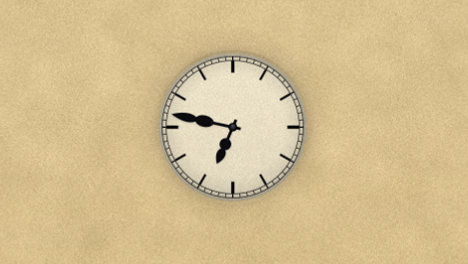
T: 6 h 47 min
